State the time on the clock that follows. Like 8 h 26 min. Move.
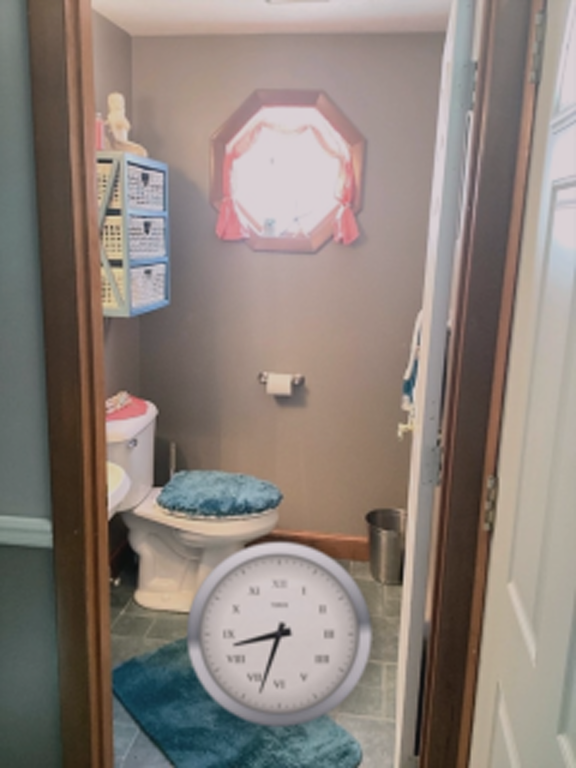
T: 8 h 33 min
